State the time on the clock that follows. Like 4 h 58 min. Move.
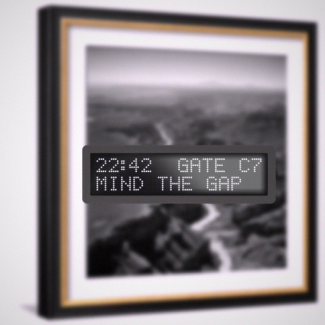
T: 22 h 42 min
